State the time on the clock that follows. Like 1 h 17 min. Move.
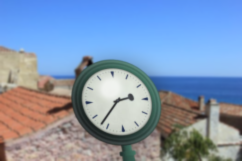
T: 2 h 37 min
